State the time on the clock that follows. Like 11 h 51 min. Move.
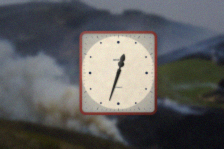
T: 12 h 33 min
